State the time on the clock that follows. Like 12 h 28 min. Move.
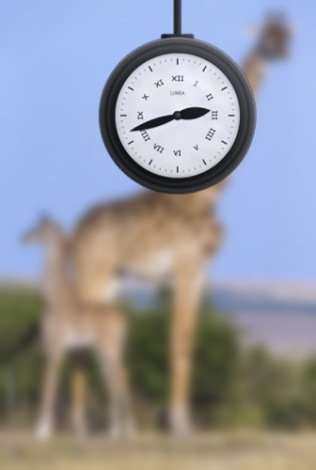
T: 2 h 42 min
